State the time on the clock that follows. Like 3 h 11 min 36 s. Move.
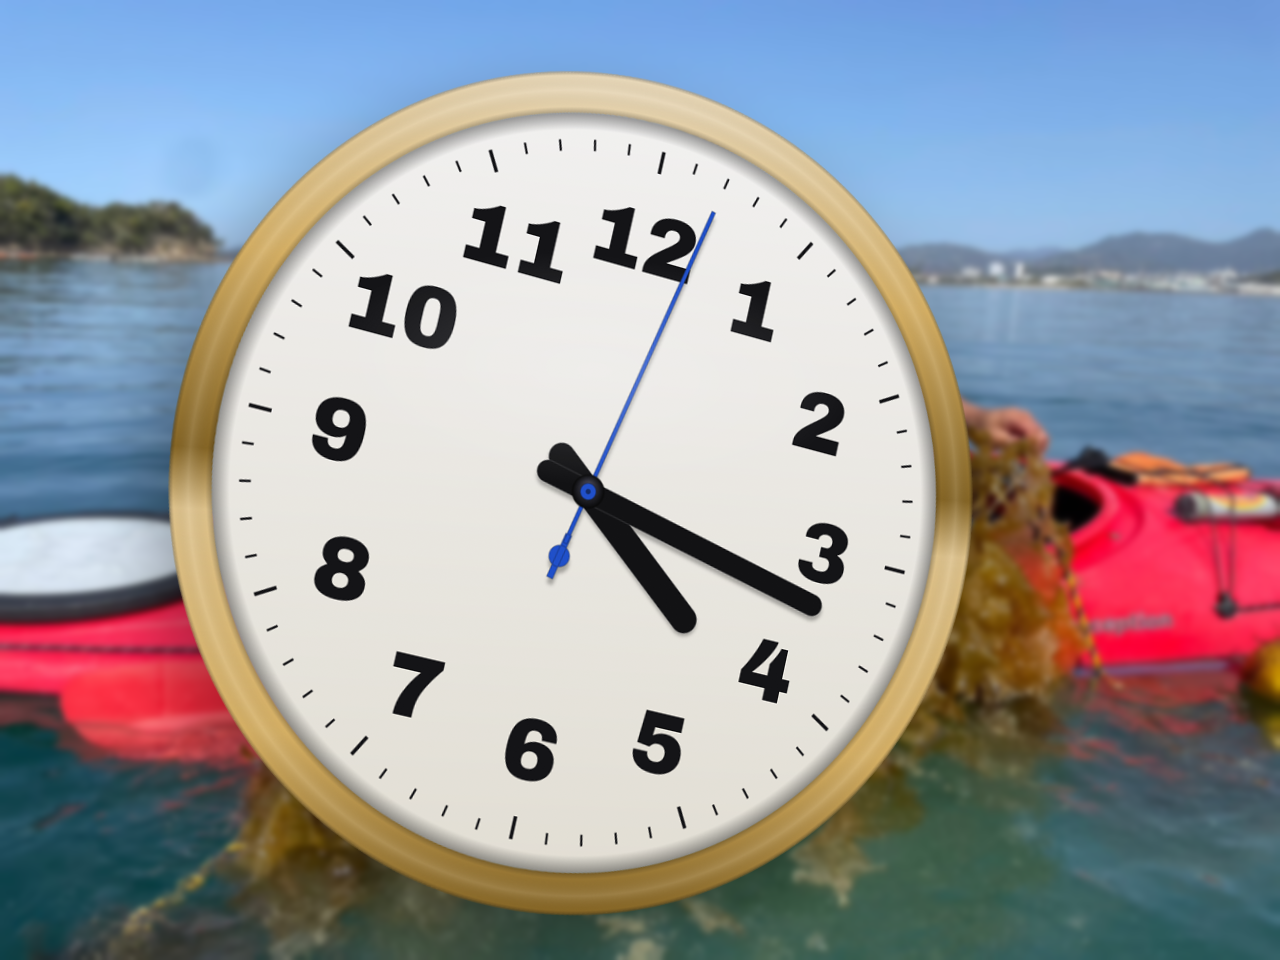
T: 4 h 17 min 02 s
